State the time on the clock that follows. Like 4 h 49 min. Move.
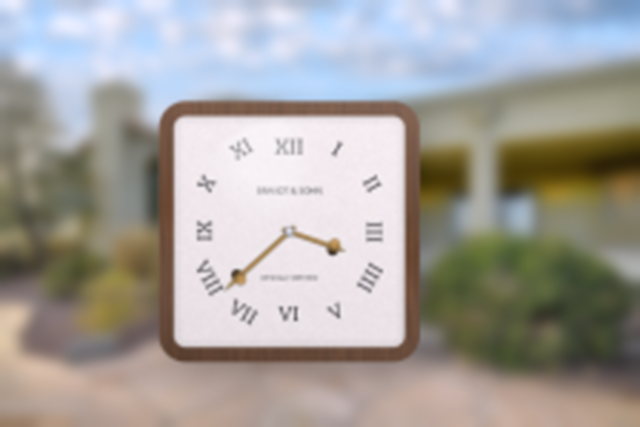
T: 3 h 38 min
